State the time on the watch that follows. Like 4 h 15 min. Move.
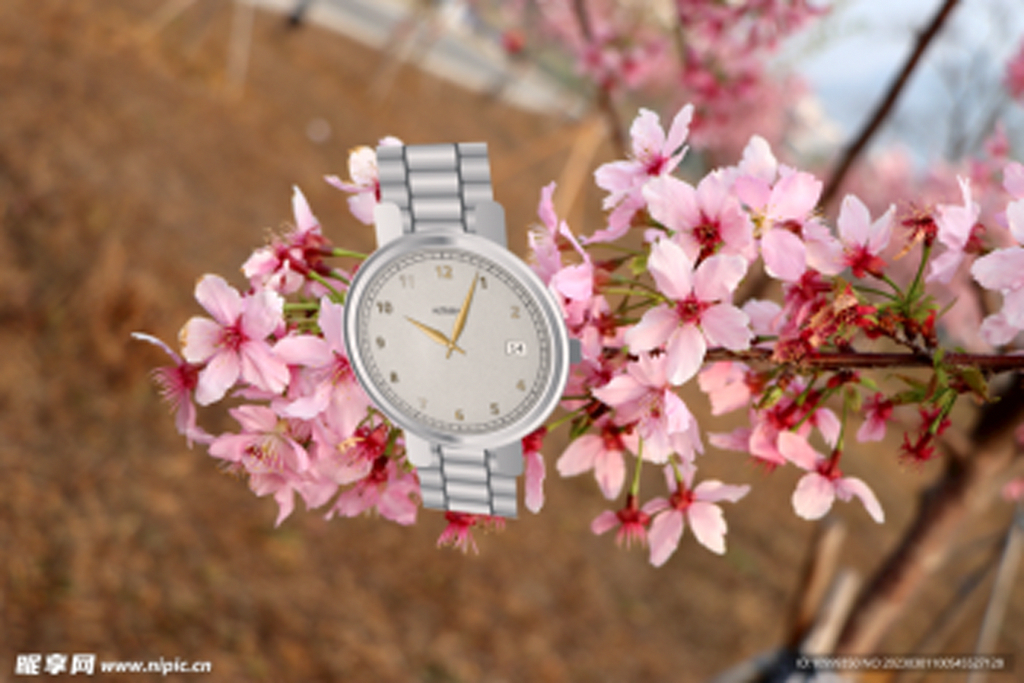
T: 10 h 04 min
